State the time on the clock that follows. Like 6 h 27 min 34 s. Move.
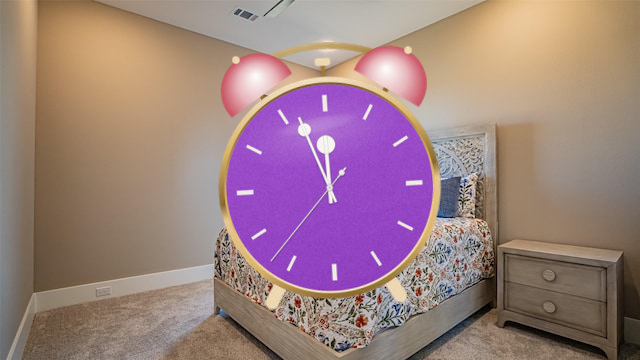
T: 11 h 56 min 37 s
